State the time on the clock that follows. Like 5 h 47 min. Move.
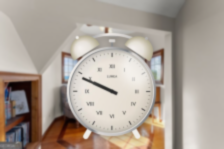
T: 9 h 49 min
